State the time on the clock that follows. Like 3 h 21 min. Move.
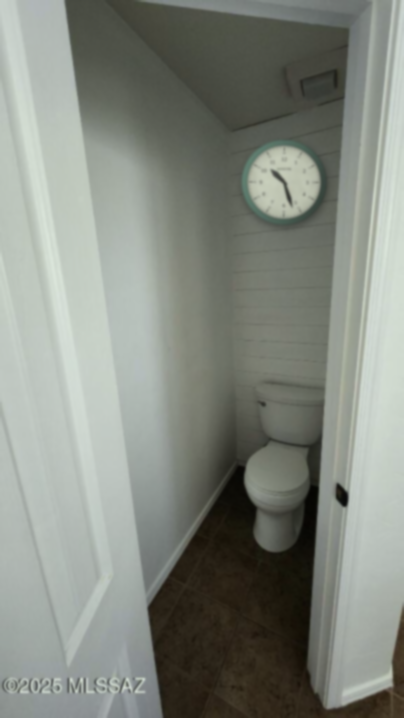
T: 10 h 27 min
